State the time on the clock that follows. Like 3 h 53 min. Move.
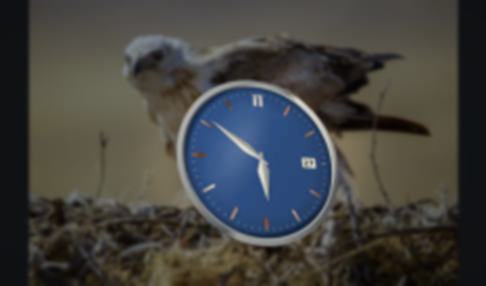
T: 5 h 51 min
